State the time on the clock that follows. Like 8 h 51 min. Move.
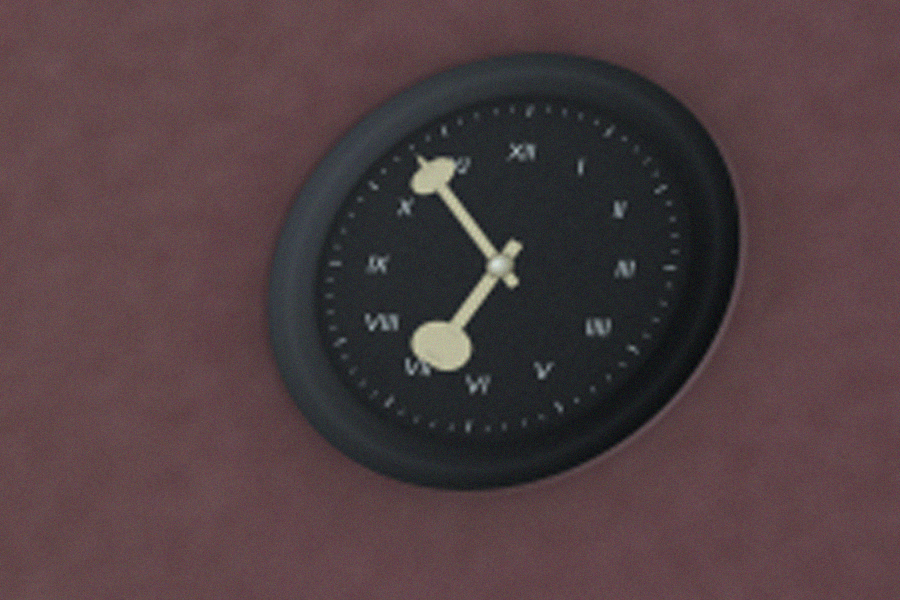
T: 6 h 53 min
